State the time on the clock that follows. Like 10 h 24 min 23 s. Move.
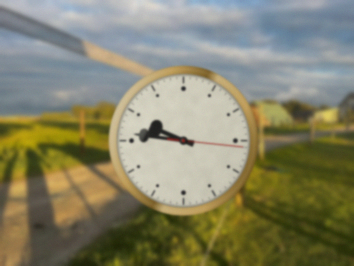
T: 9 h 46 min 16 s
